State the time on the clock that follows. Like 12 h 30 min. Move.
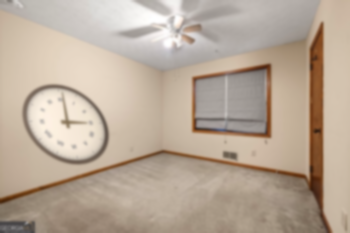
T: 3 h 01 min
